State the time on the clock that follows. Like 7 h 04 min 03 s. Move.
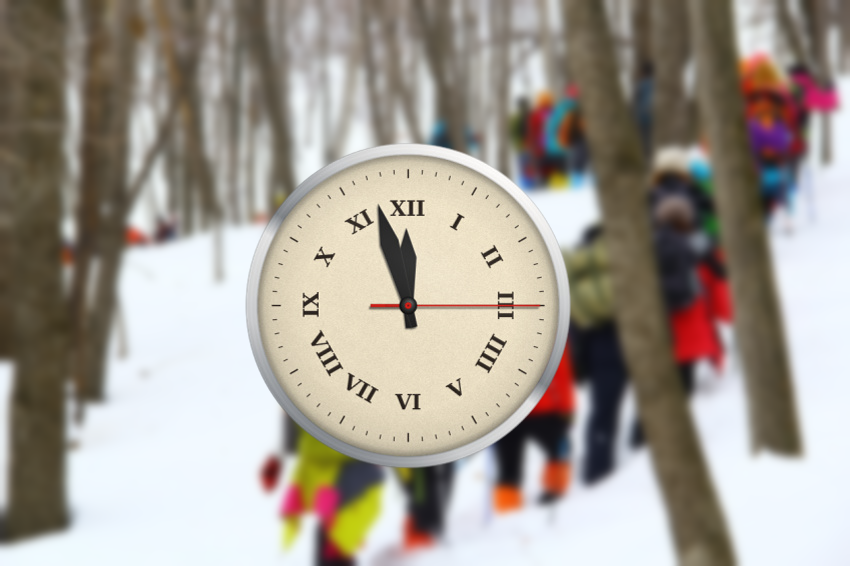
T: 11 h 57 min 15 s
